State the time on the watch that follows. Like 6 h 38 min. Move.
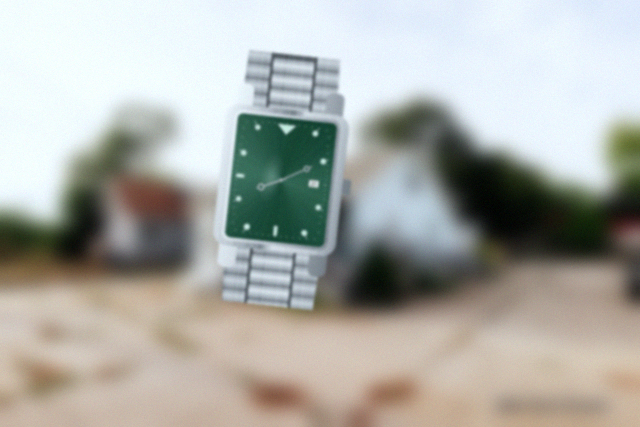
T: 8 h 10 min
